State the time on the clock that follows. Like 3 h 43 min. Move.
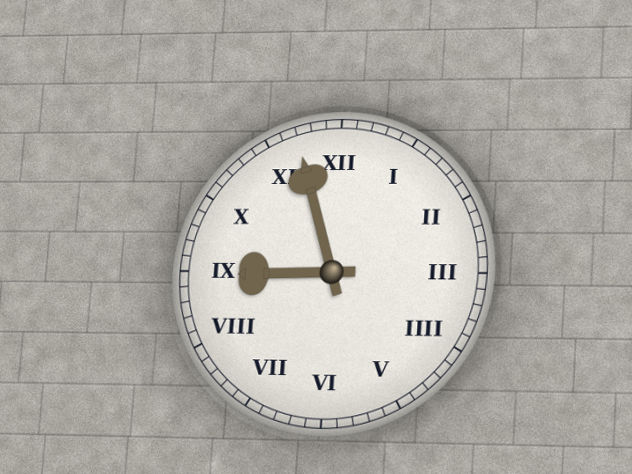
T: 8 h 57 min
